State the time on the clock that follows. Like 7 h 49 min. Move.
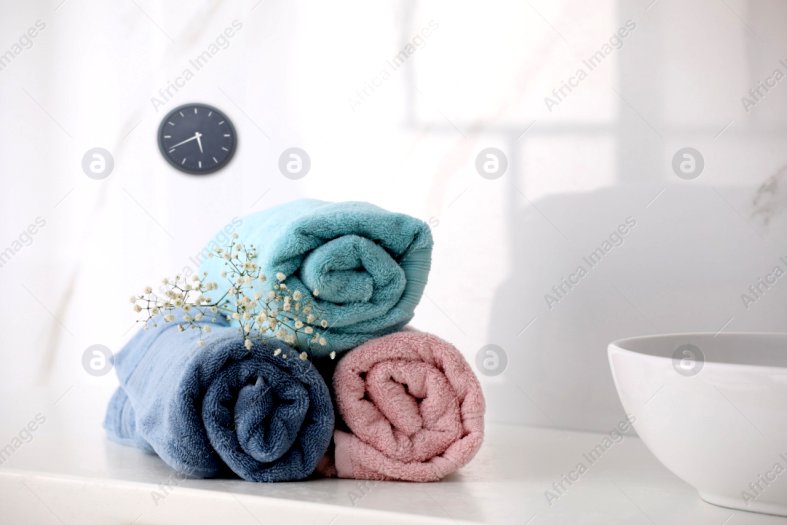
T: 5 h 41 min
